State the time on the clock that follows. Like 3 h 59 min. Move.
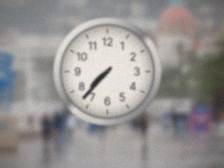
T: 7 h 37 min
